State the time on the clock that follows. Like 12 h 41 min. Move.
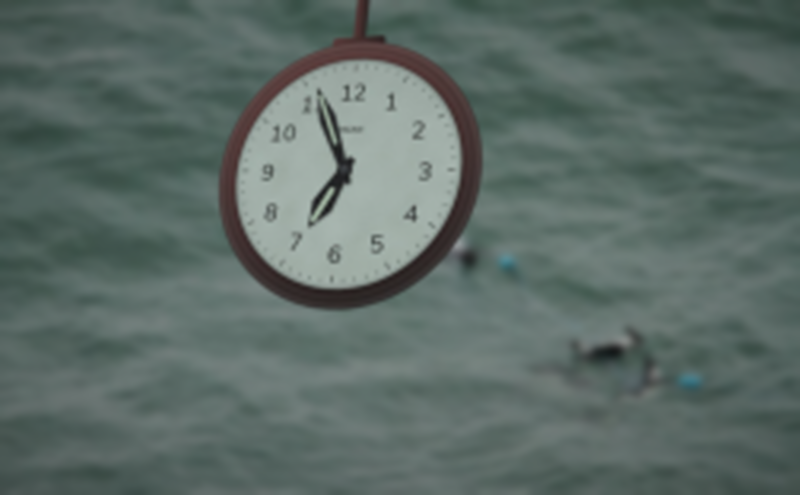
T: 6 h 56 min
